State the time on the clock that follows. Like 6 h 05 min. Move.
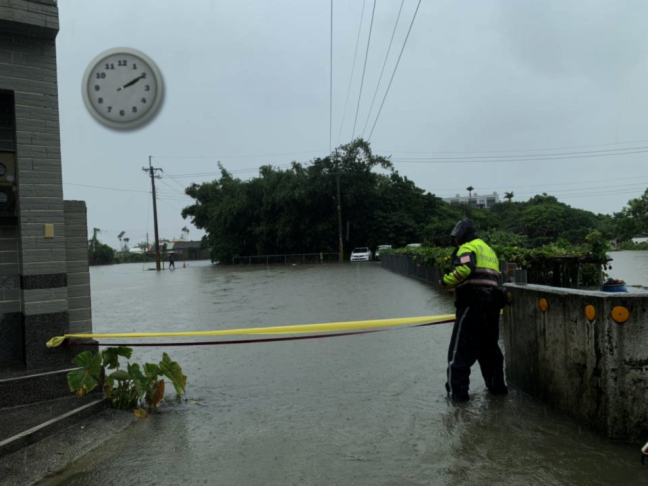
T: 2 h 10 min
